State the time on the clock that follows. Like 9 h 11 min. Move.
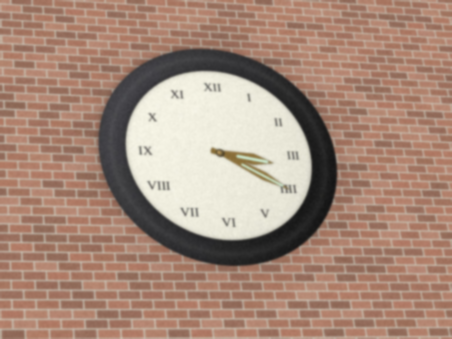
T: 3 h 20 min
